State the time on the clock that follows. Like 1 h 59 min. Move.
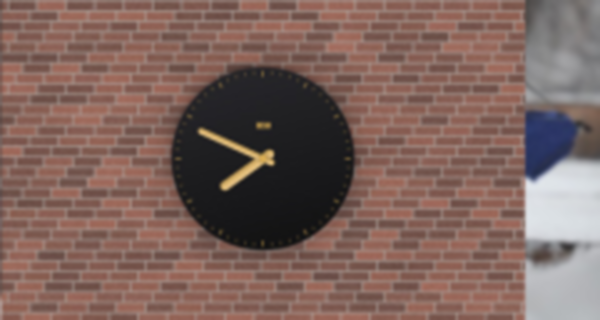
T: 7 h 49 min
